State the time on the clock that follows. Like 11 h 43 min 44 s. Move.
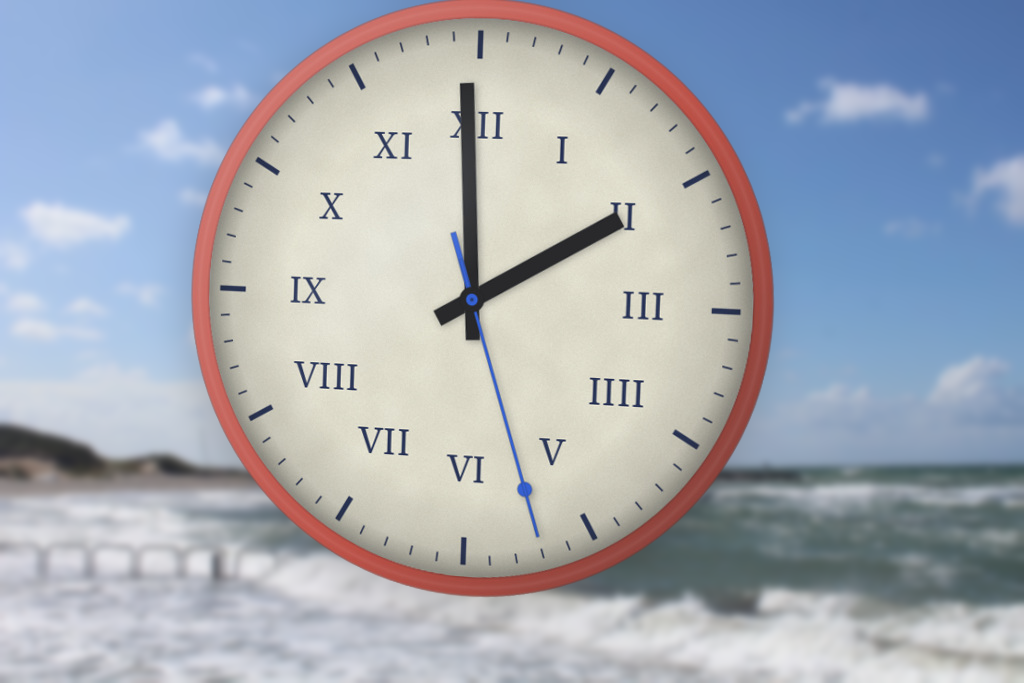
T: 1 h 59 min 27 s
